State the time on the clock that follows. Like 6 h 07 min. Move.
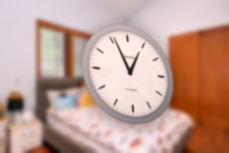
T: 12 h 56 min
